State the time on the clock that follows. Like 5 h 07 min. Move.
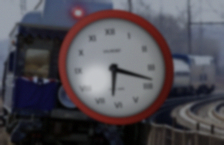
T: 6 h 18 min
